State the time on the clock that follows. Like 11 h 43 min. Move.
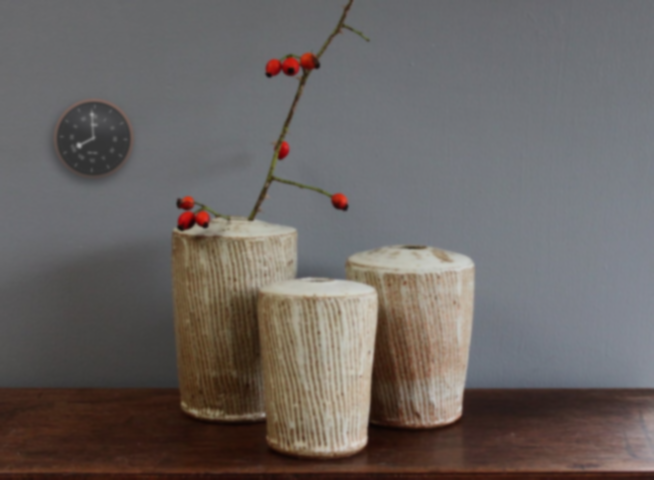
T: 7 h 59 min
